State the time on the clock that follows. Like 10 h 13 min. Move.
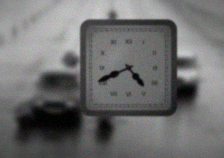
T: 4 h 41 min
